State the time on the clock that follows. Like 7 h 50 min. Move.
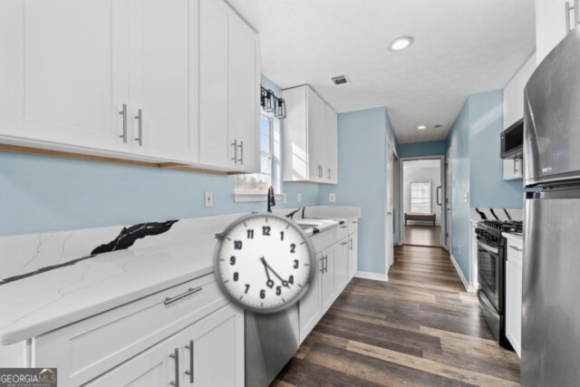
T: 5 h 22 min
